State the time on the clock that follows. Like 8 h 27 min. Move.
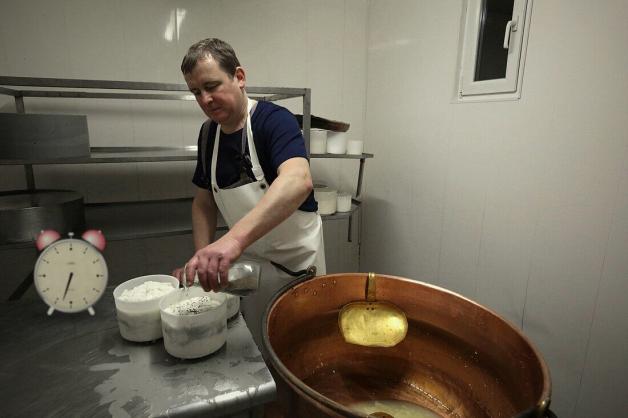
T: 6 h 33 min
